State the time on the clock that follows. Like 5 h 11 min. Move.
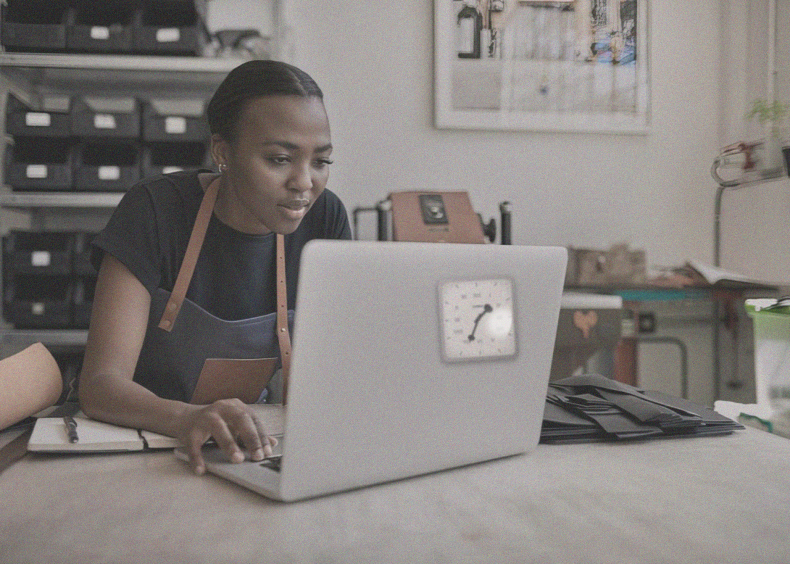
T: 1 h 34 min
